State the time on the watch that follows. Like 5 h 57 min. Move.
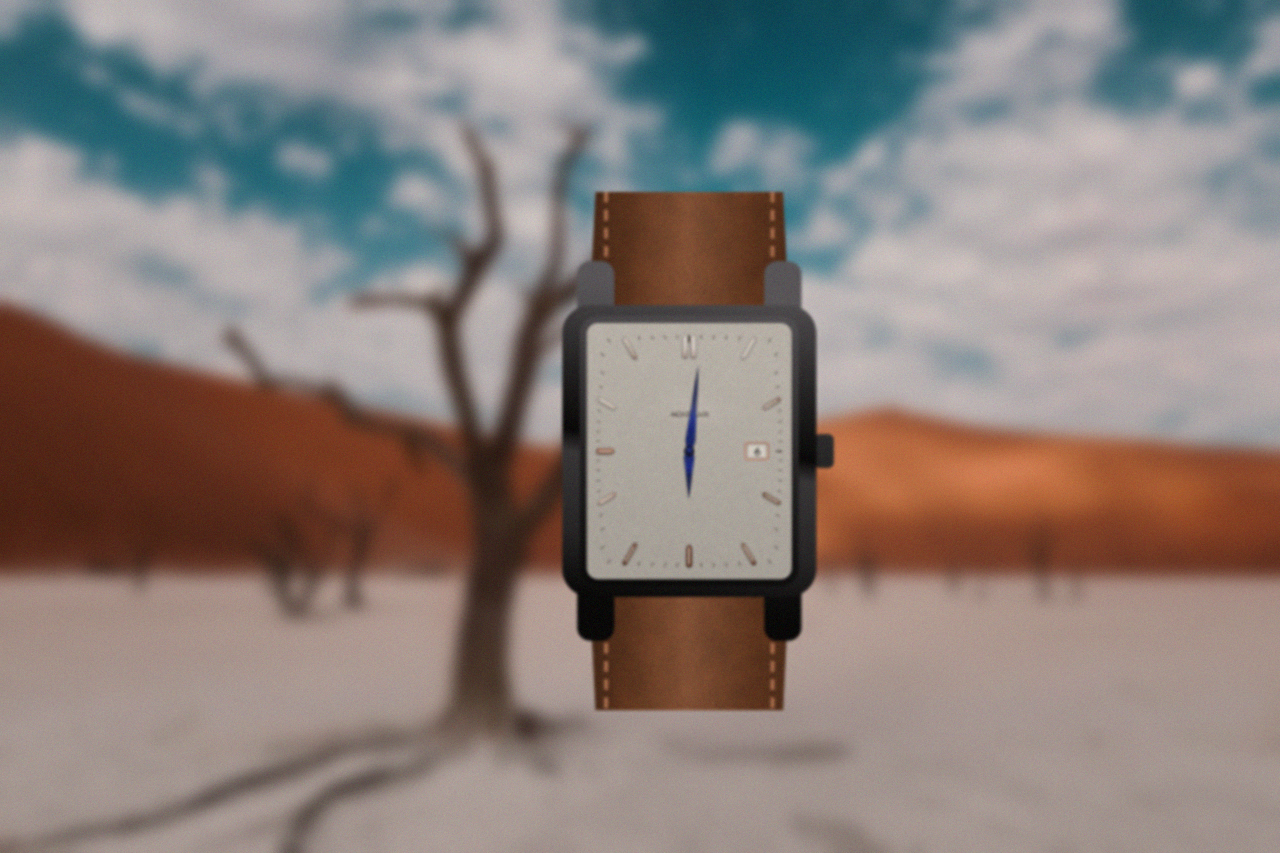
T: 6 h 01 min
